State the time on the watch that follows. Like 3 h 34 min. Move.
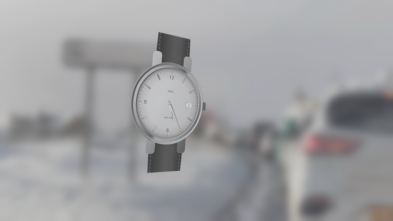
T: 5 h 25 min
